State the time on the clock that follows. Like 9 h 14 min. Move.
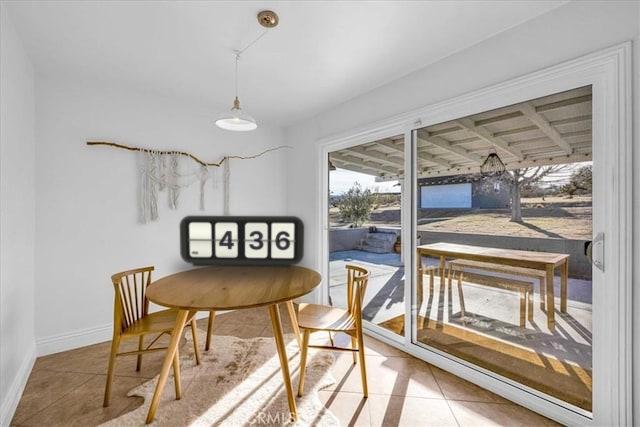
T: 4 h 36 min
